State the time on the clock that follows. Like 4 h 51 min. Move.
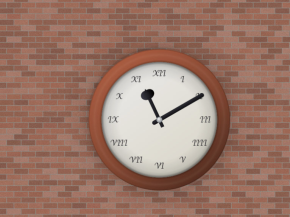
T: 11 h 10 min
